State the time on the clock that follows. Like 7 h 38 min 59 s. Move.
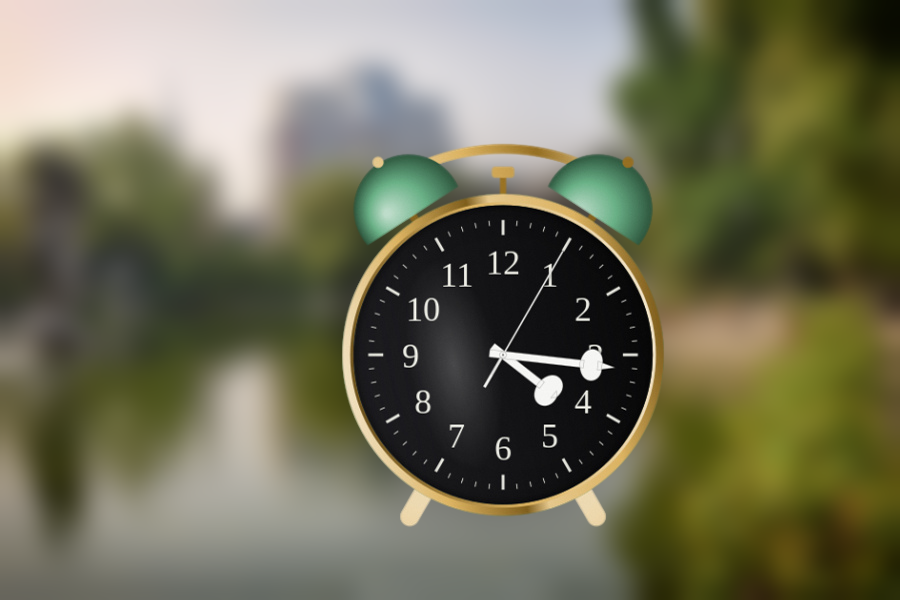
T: 4 h 16 min 05 s
